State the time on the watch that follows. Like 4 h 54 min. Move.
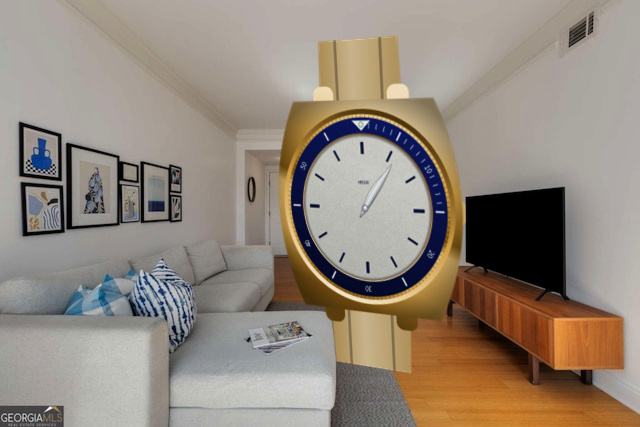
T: 1 h 06 min
